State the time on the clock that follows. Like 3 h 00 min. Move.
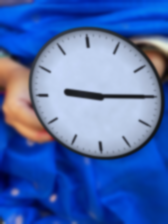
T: 9 h 15 min
